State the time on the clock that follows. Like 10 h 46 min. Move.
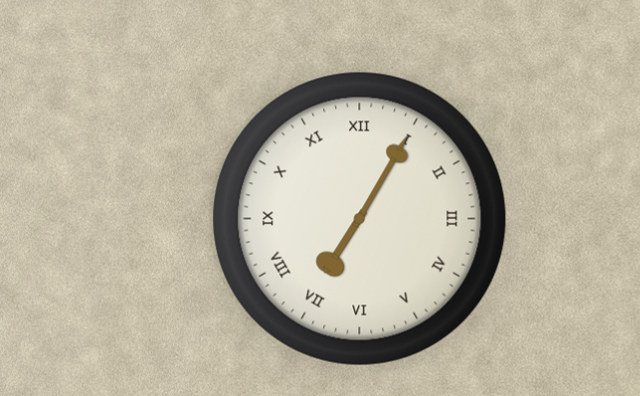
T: 7 h 05 min
